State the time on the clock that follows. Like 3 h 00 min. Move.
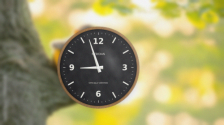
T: 8 h 57 min
